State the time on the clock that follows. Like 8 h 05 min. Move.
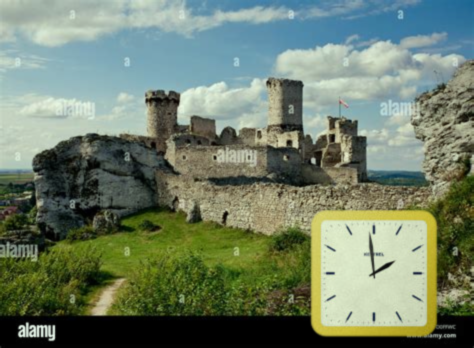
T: 1 h 59 min
